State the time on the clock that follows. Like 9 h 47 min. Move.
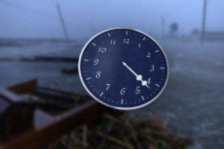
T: 4 h 22 min
